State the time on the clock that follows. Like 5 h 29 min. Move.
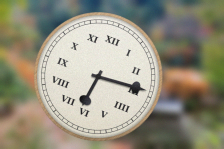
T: 6 h 14 min
